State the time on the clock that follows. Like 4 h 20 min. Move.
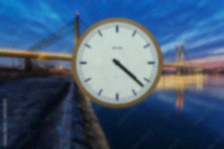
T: 4 h 22 min
